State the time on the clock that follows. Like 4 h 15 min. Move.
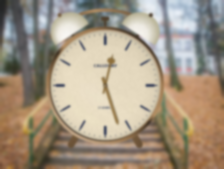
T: 12 h 27 min
